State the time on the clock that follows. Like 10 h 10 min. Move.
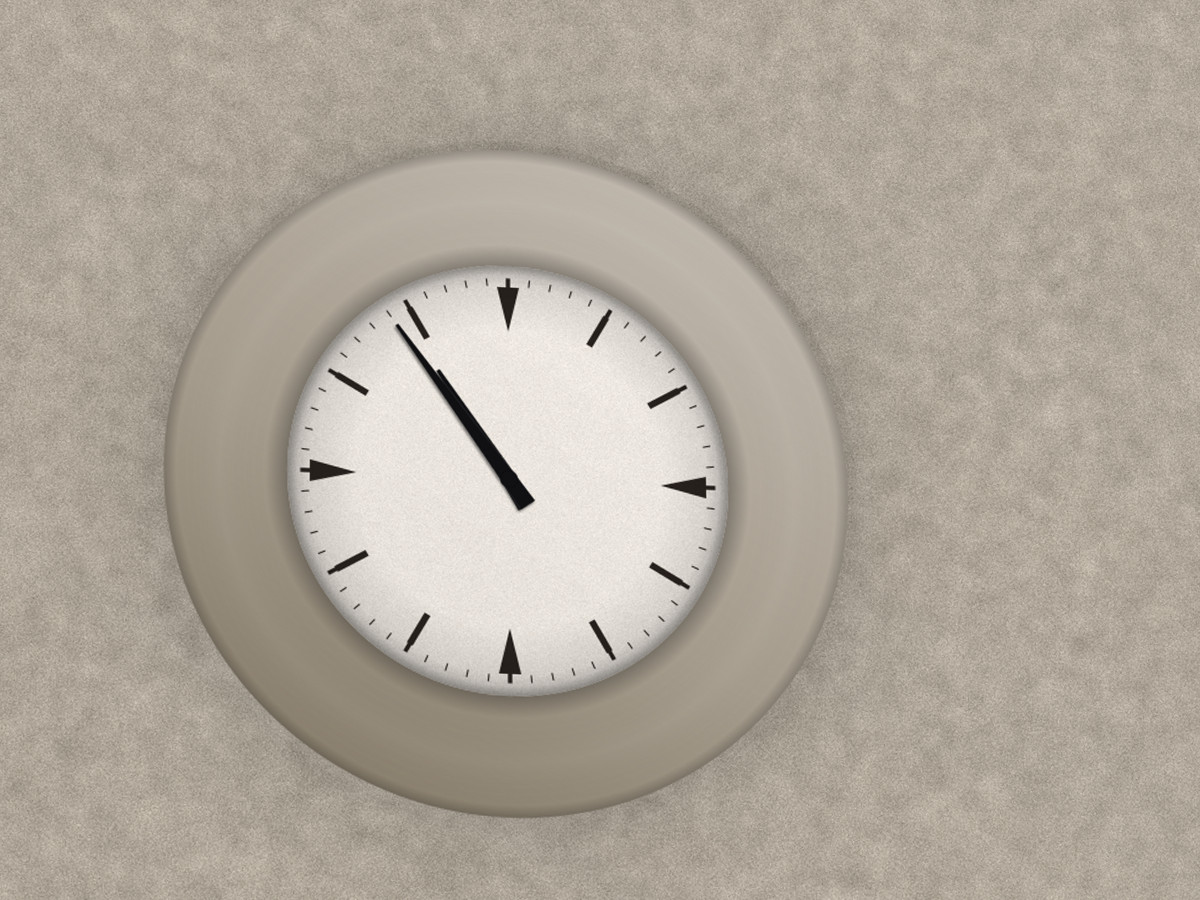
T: 10 h 54 min
